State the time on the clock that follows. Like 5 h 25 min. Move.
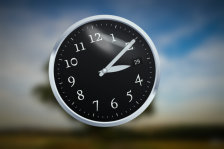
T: 3 h 10 min
